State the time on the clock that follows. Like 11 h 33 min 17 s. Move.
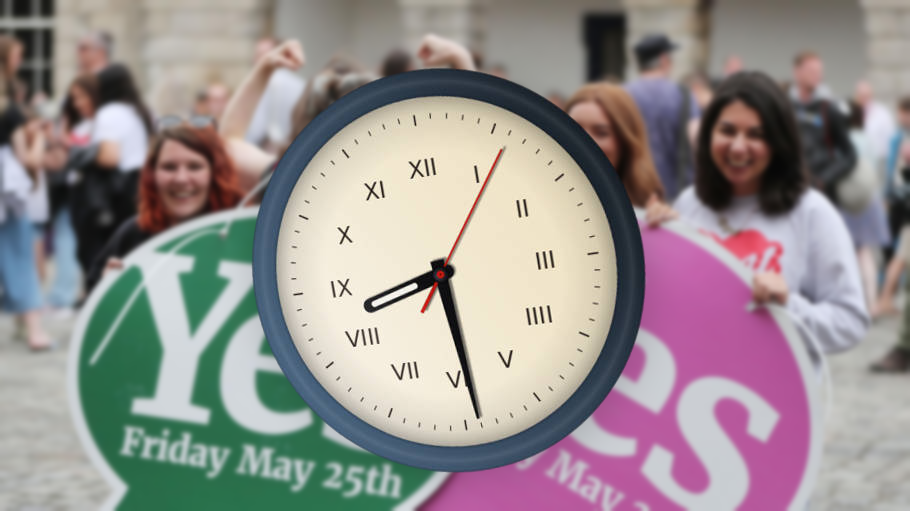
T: 8 h 29 min 06 s
